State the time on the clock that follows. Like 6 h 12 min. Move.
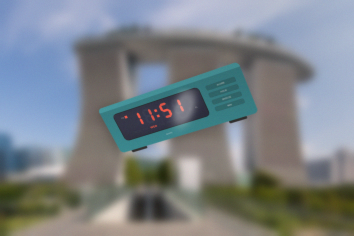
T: 11 h 51 min
